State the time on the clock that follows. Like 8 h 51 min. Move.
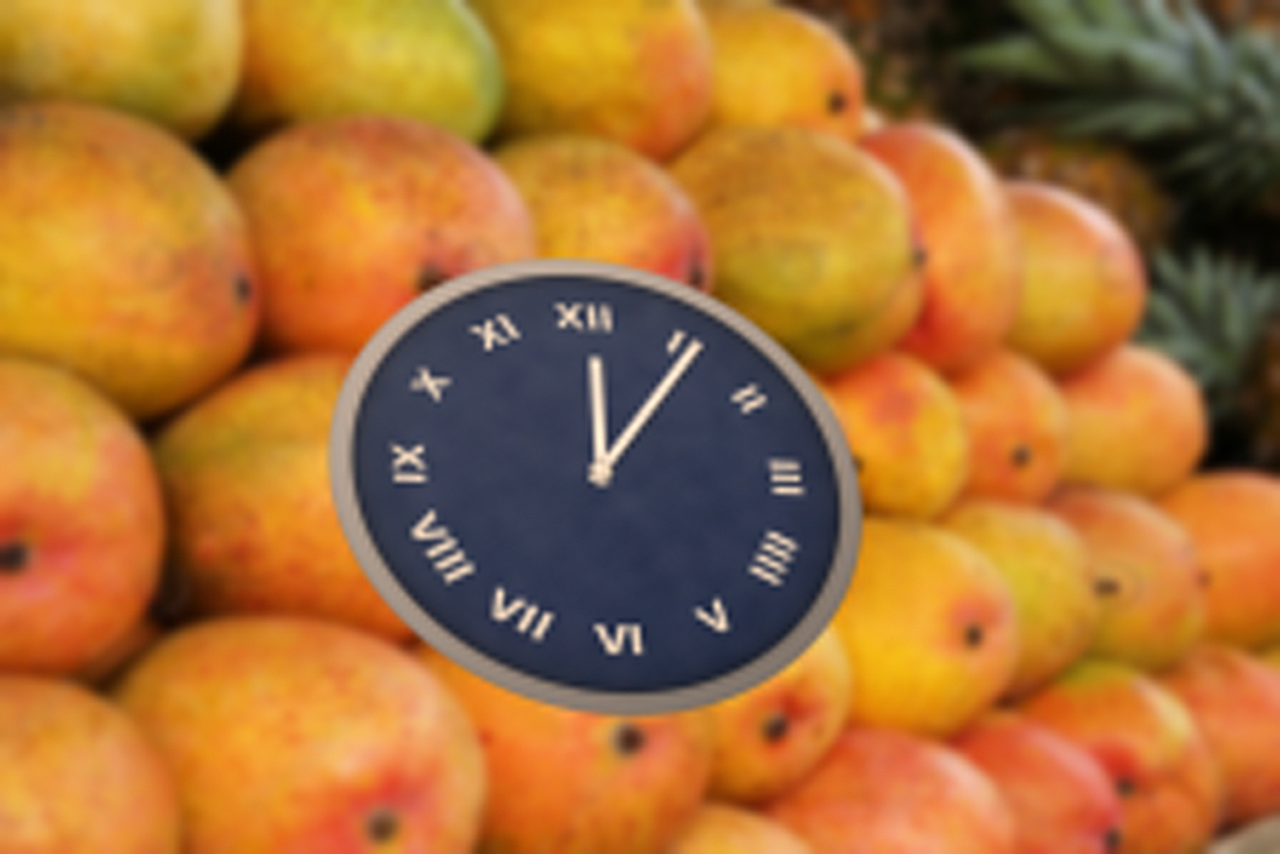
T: 12 h 06 min
